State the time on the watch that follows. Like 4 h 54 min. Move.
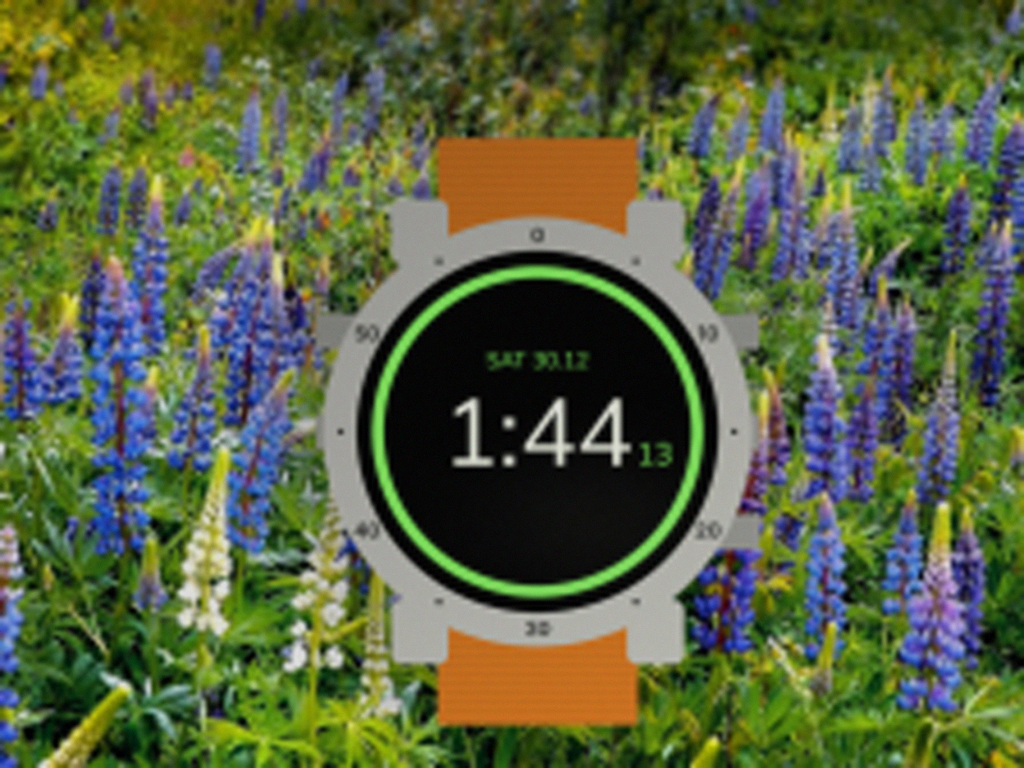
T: 1 h 44 min
